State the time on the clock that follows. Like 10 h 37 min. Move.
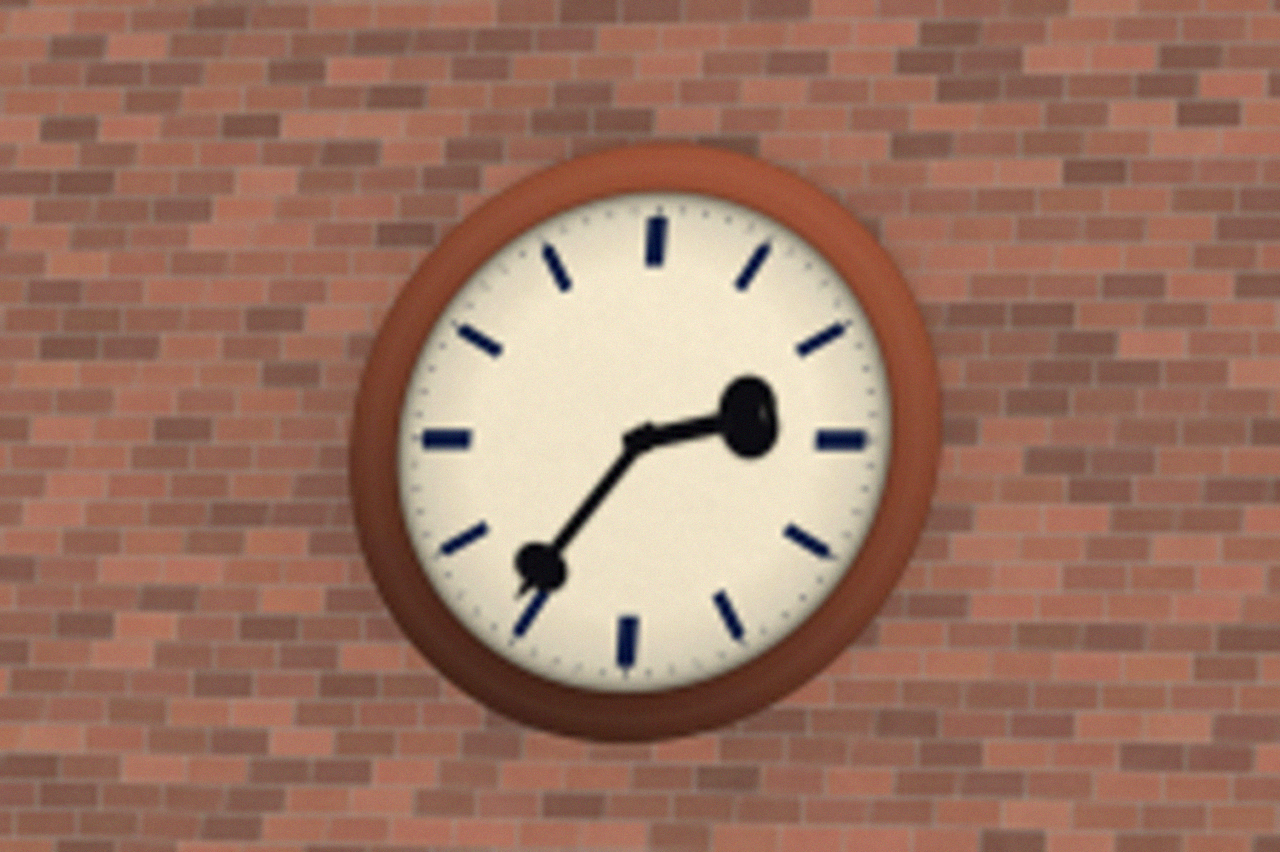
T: 2 h 36 min
